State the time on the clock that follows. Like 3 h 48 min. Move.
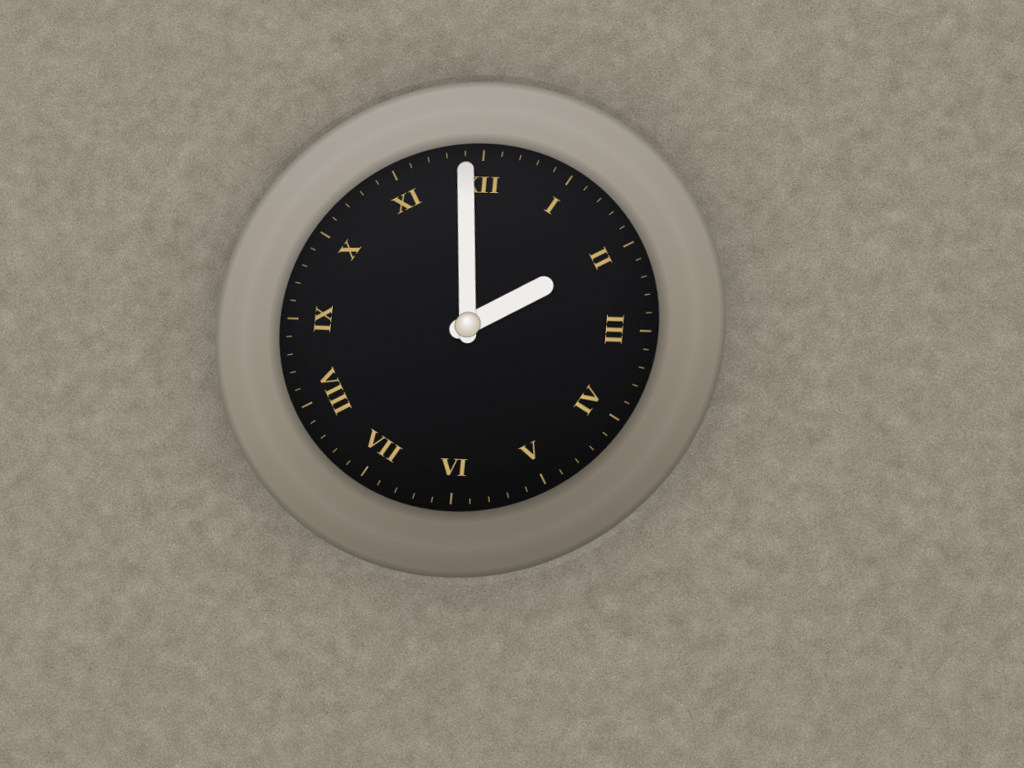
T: 1 h 59 min
